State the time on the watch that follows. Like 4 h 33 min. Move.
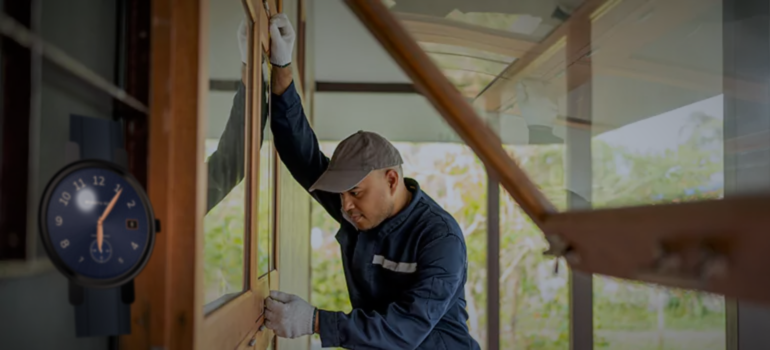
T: 6 h 06 min
